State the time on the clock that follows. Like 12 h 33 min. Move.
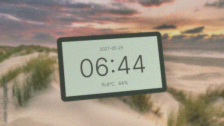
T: 6 h 44 min
